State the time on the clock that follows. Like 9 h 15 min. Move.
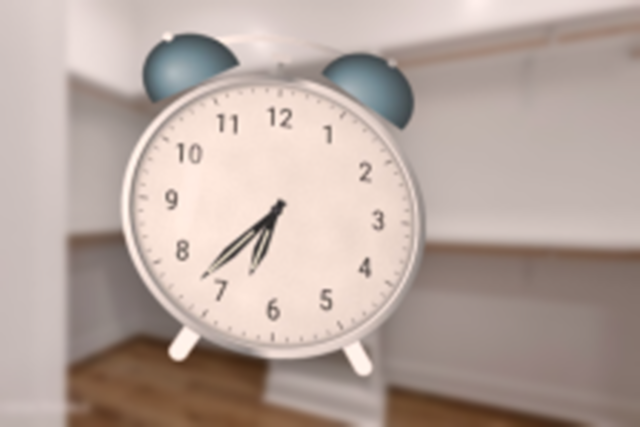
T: 6 h 37 min
